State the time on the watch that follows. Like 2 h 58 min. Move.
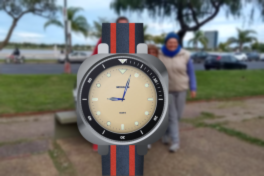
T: 9 h 03 min
